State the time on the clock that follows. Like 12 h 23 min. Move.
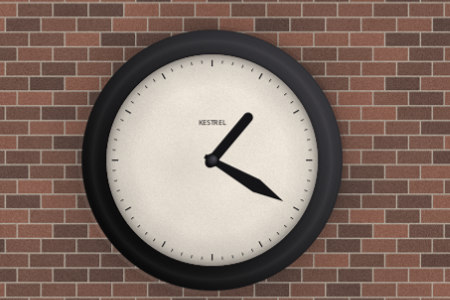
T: 1 h 20 min
